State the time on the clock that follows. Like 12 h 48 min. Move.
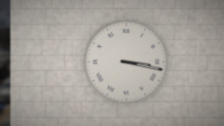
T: 3 h 17 min
